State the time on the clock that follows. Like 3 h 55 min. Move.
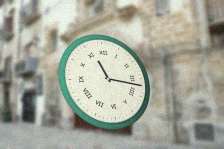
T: 11 h 17 min
